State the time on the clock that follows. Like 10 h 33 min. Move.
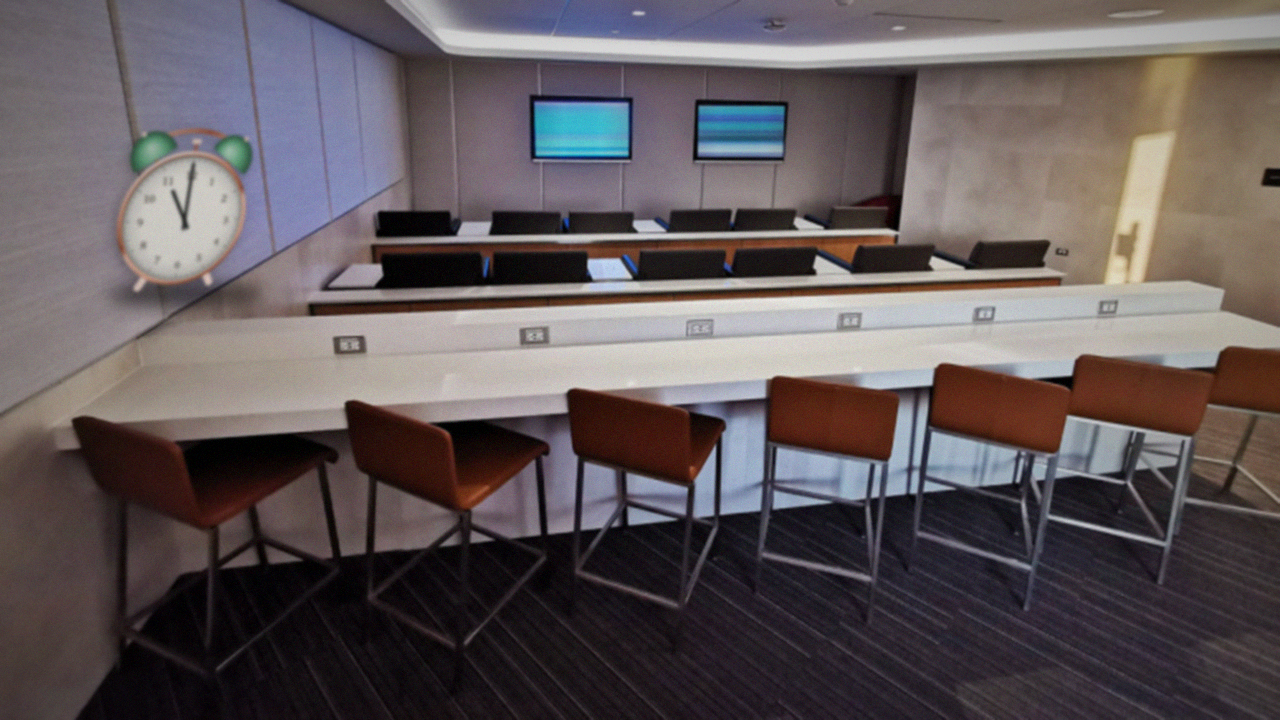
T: 11 h 00 min
